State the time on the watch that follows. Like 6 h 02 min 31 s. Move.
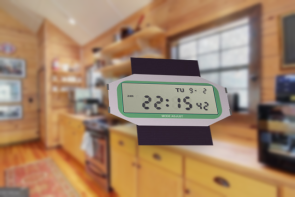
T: 22 h 15 min 42 s
